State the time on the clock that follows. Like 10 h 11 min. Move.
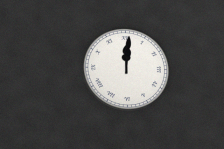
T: 12 h 01 min
